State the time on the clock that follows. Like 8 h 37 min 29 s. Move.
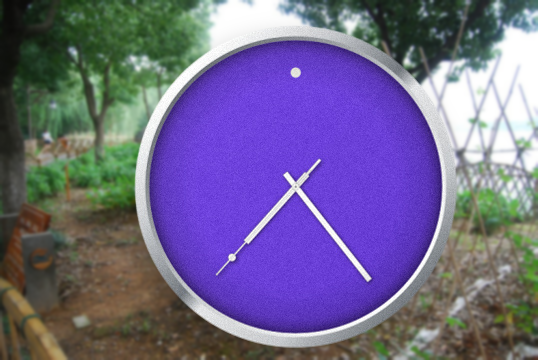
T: 7 h 23 min 37 s
